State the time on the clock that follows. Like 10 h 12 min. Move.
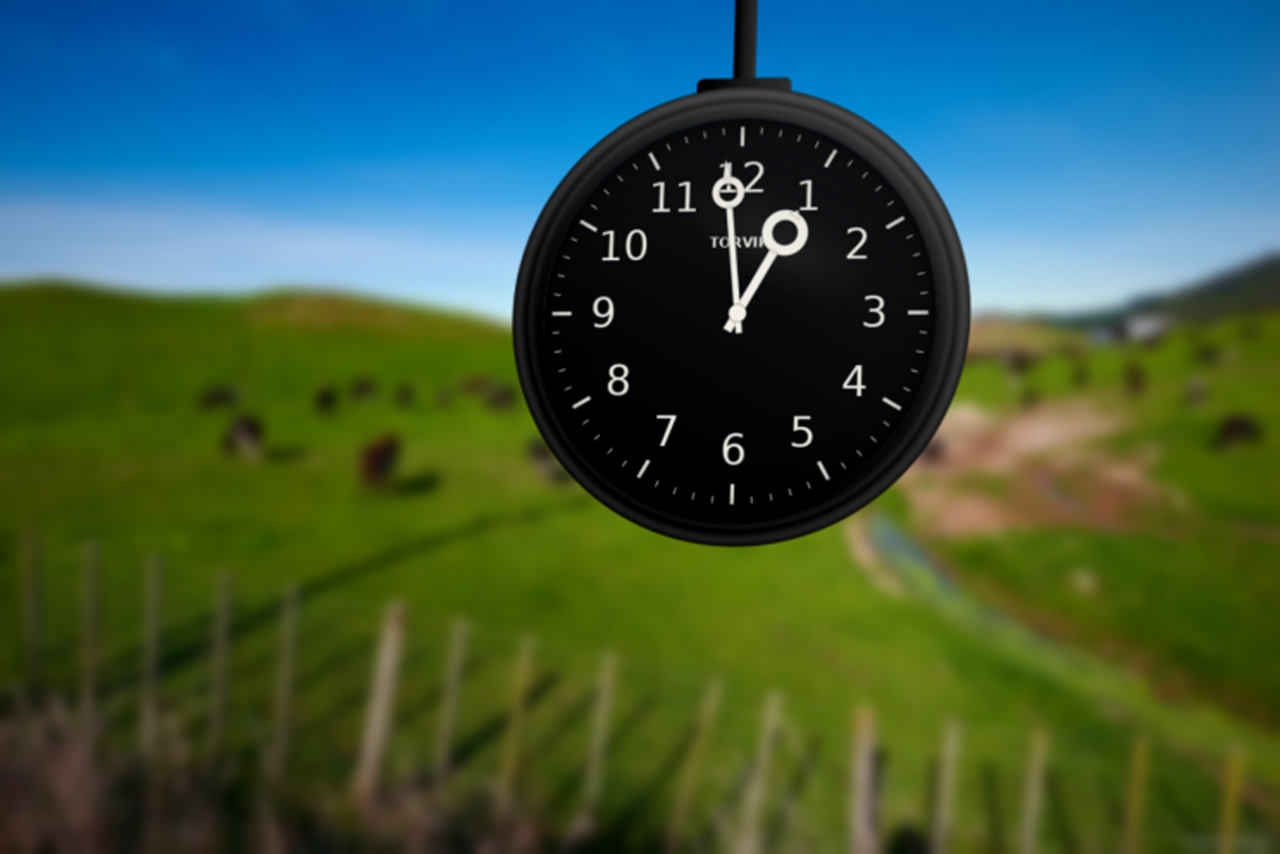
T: 12 h 59 min
